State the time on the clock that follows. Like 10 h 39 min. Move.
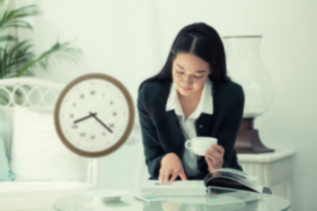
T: 8 h 22 min
